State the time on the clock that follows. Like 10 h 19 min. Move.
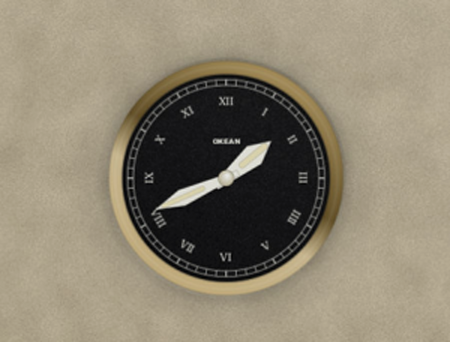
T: 1 h 41 min
